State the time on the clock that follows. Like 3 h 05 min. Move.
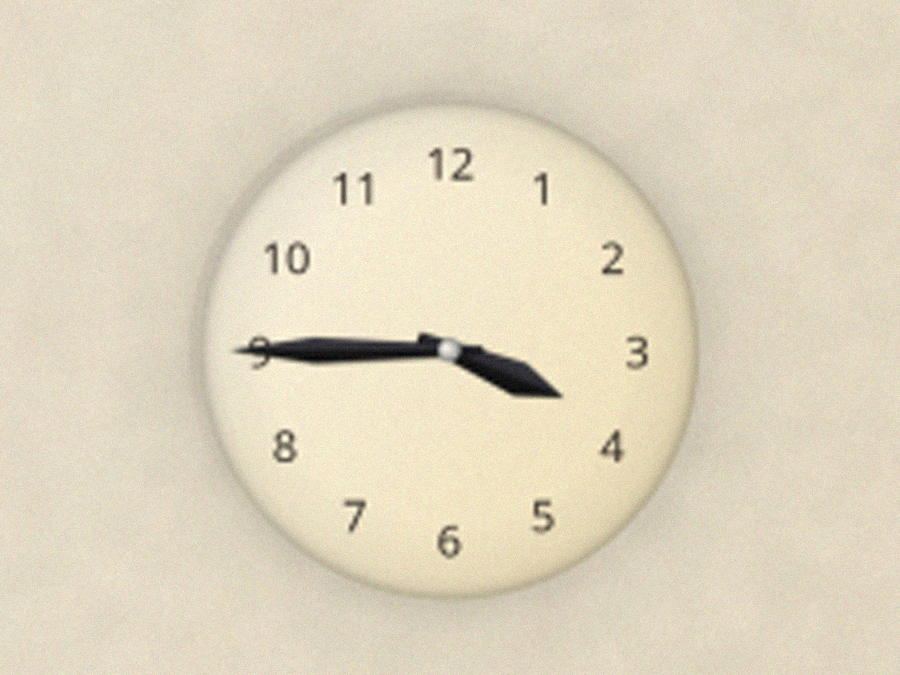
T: 3 h 45 min
